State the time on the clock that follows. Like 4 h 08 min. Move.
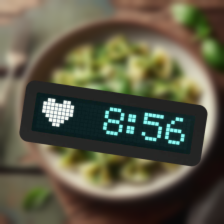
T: 8 h 56 min
